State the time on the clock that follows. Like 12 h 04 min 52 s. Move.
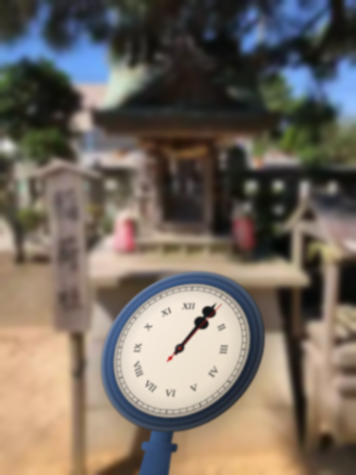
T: 1 h 05 min 06 s
